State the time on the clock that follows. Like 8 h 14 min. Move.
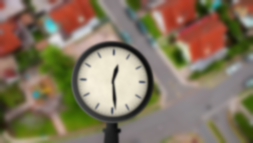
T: 12 h 29 min
